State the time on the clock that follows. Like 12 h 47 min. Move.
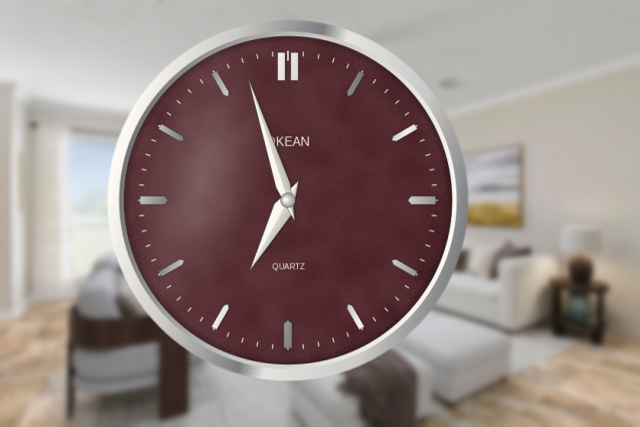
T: 6 h 57 min
